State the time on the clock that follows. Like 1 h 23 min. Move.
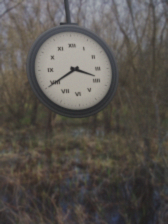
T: 3 h 40 min
